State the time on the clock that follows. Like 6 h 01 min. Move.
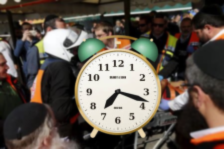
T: 7 h 18 min
